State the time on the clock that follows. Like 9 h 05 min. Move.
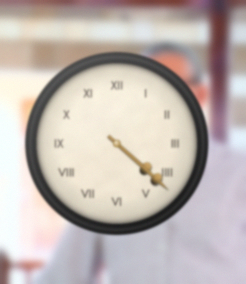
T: 4 h 22 min
